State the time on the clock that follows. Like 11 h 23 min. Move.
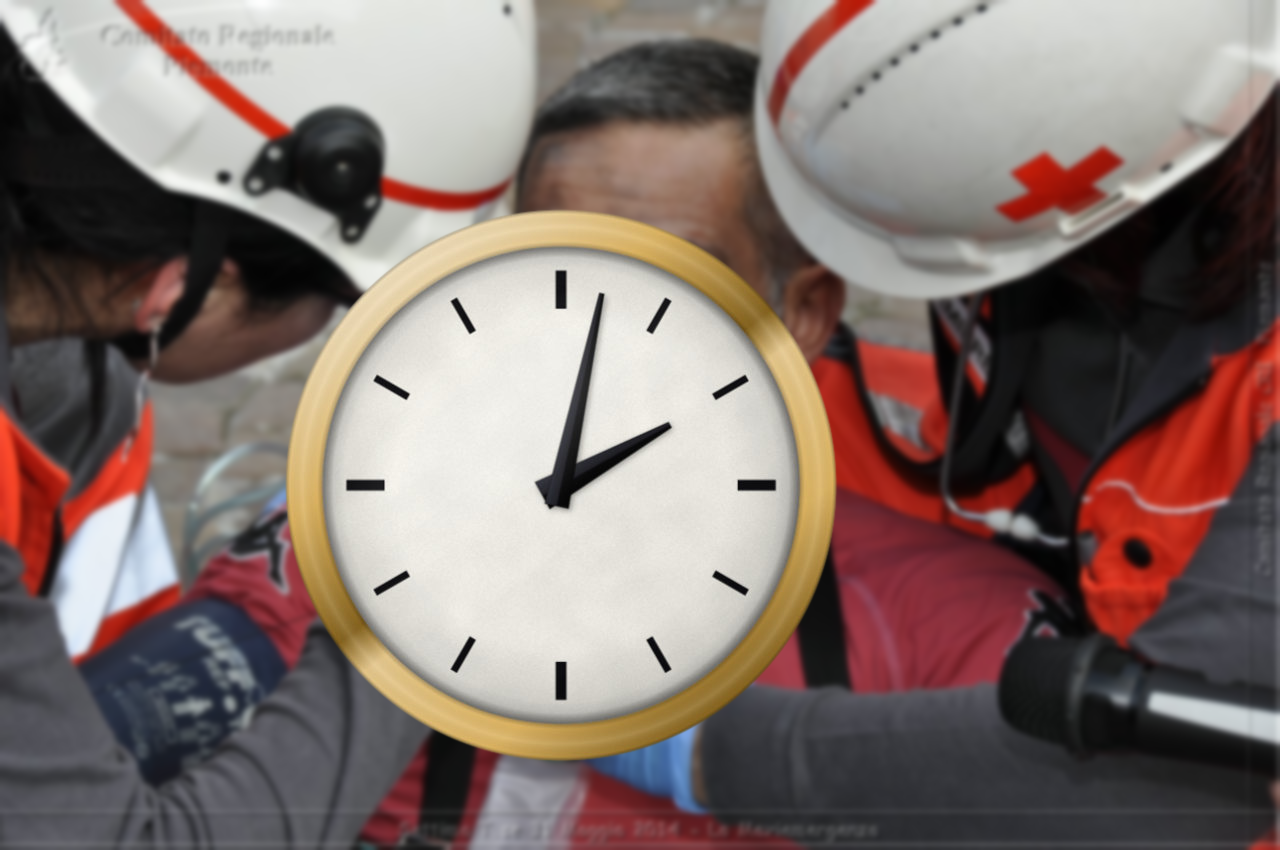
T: 2 h 02 min
